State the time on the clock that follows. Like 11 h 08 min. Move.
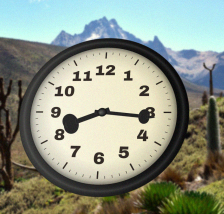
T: 8 h 16 min
